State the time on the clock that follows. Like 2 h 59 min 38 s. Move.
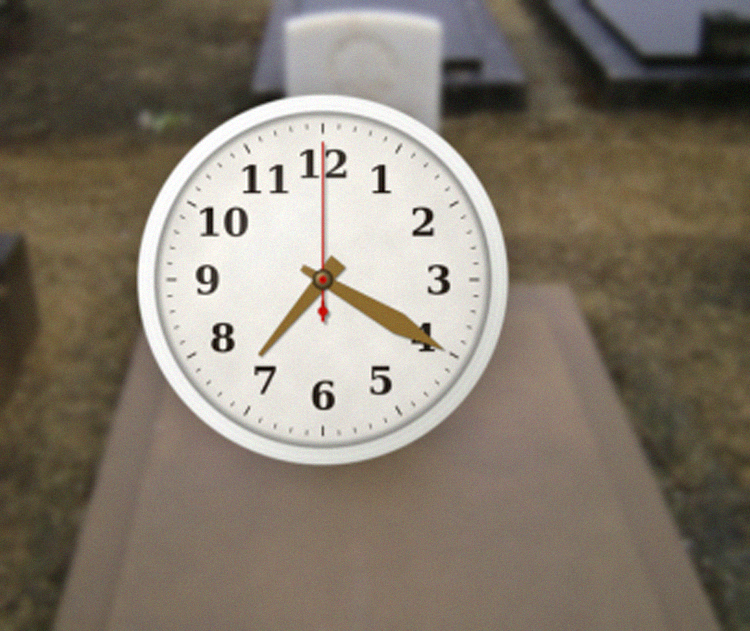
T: 7 h 20 min 00 s
